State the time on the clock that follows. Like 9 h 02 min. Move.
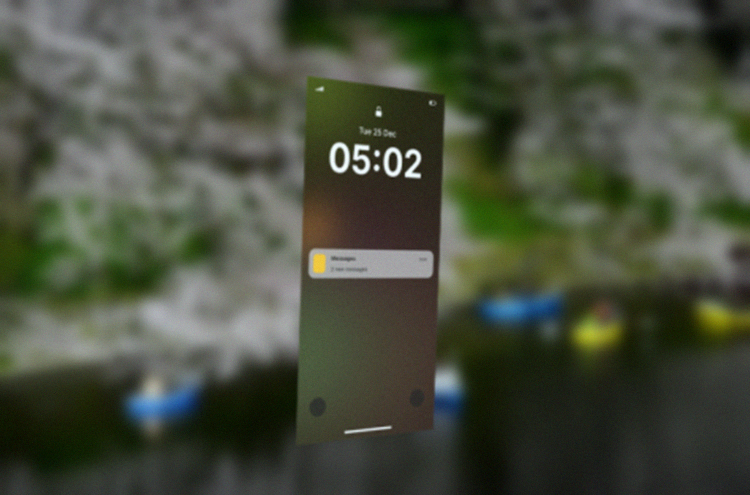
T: 5 h 02 min
